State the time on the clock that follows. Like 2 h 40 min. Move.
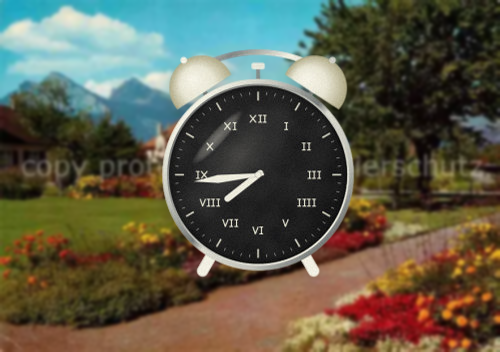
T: 7 h 44 min
